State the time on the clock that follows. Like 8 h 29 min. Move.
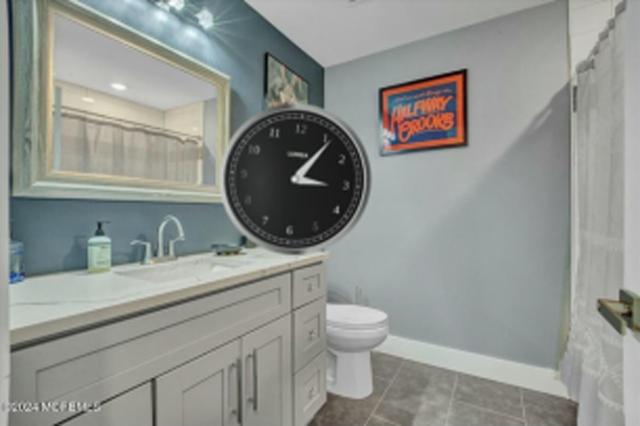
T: 3 h 06 min
